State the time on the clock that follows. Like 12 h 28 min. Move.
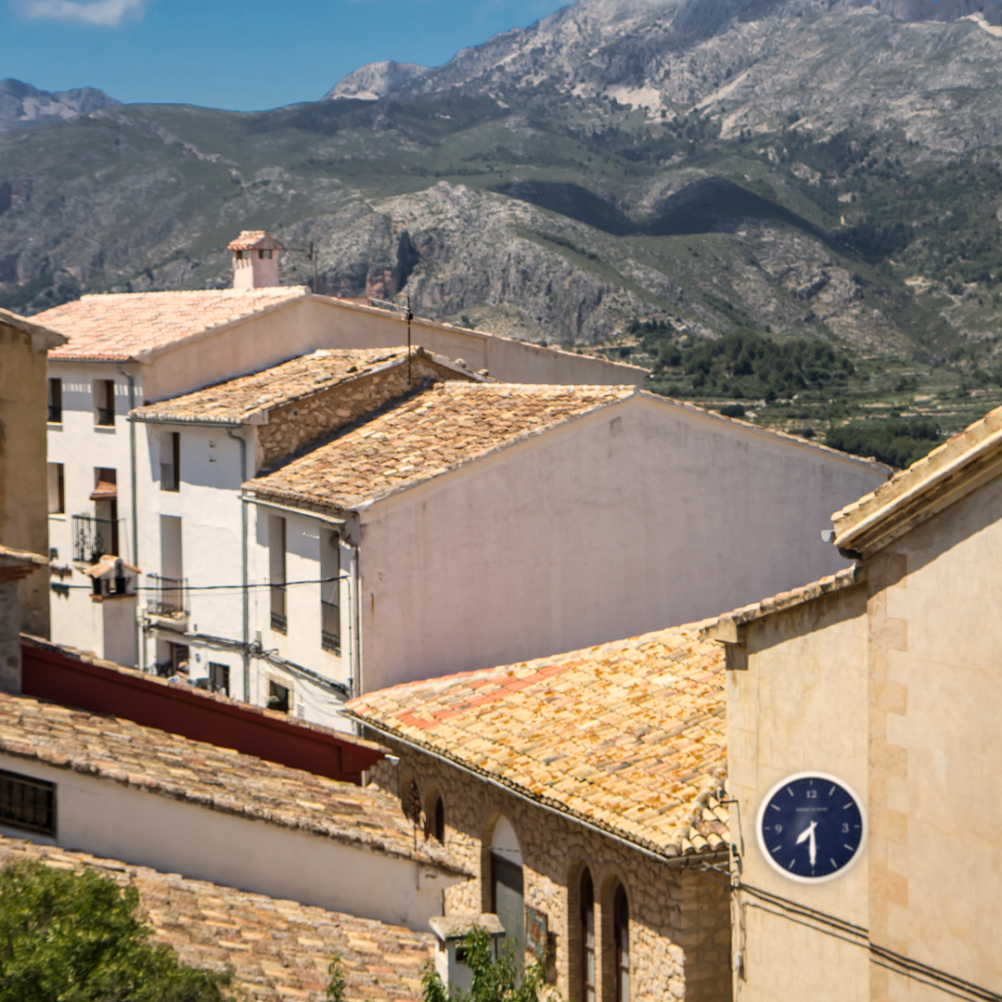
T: 7 h 30 min
